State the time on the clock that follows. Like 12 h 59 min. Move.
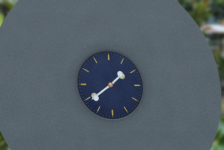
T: 1 h 39 min
